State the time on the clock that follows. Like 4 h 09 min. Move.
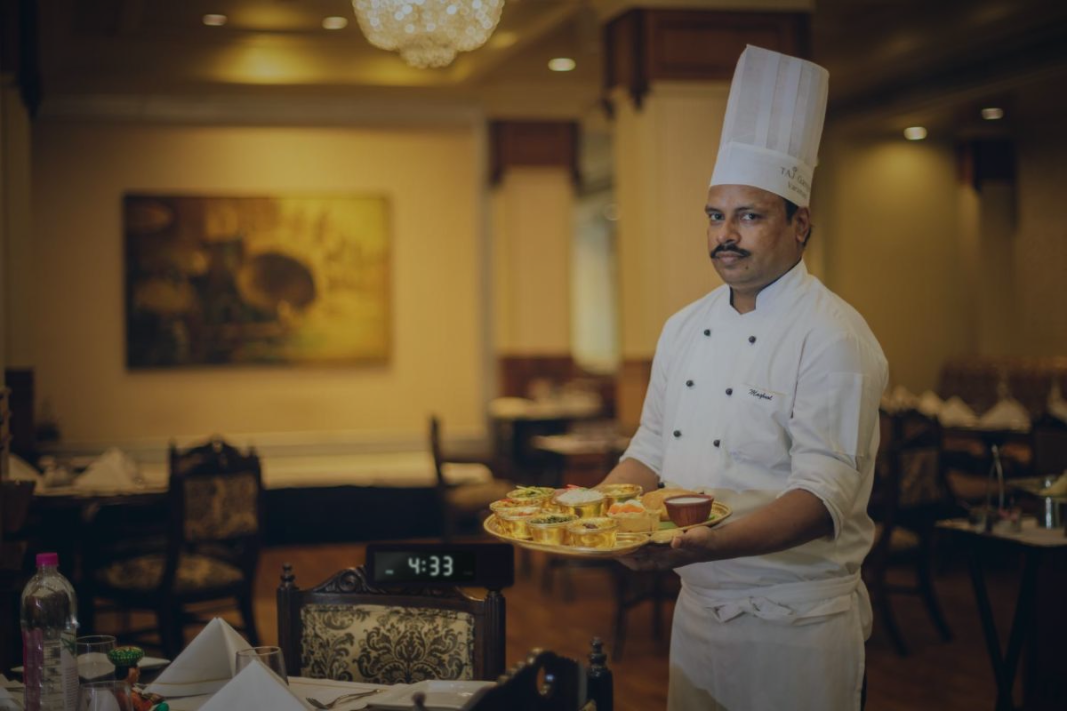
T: 4 h 33 min
